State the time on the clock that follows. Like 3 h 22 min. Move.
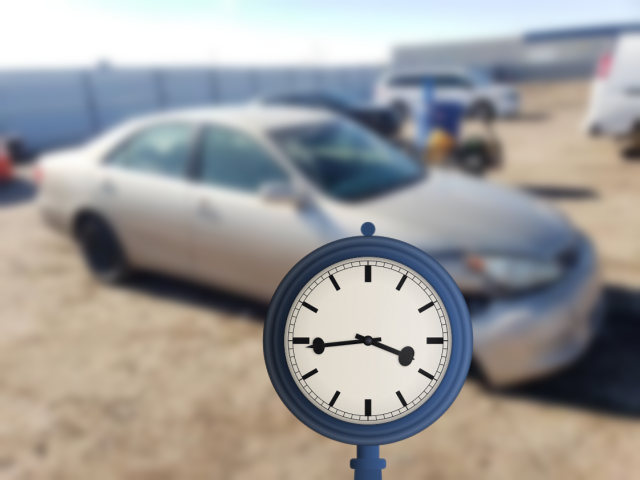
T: 3 h 44 min
